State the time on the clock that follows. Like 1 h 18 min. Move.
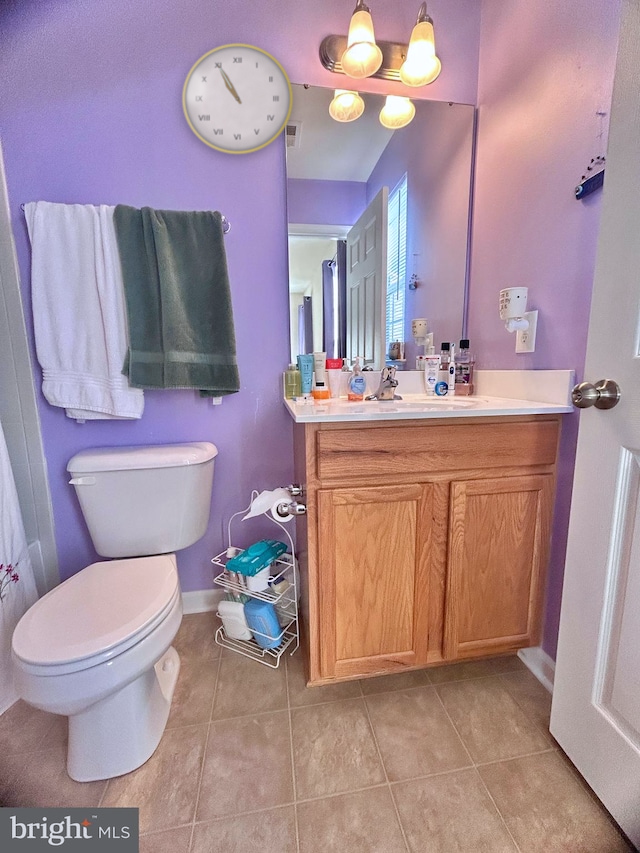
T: 10 h 55 min
